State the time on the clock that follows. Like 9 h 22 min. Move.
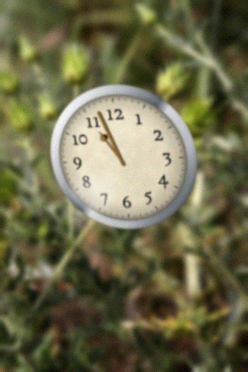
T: 10 h 57 min
